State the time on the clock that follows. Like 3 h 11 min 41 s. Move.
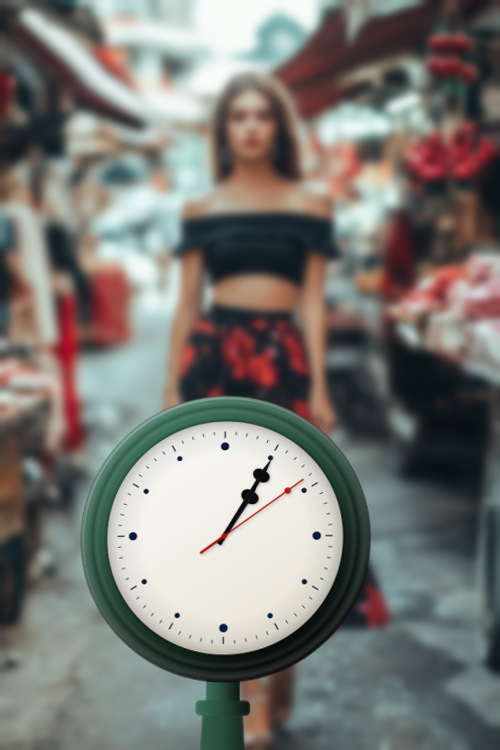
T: 1 h 05 min 09 s
